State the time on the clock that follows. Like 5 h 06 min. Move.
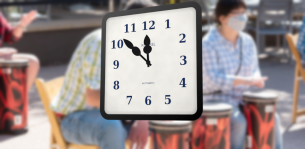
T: 11 h 52 min
